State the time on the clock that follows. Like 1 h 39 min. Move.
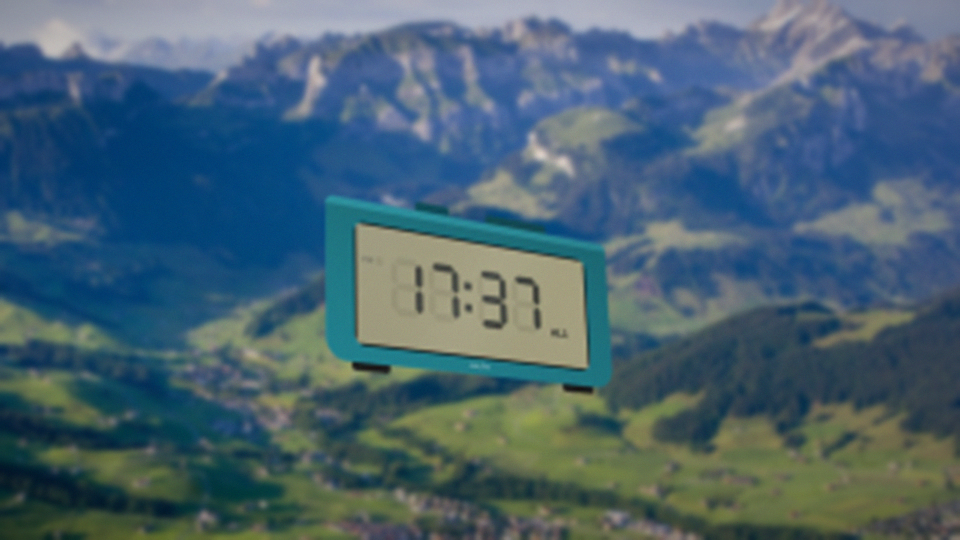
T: 17 h 37 min
